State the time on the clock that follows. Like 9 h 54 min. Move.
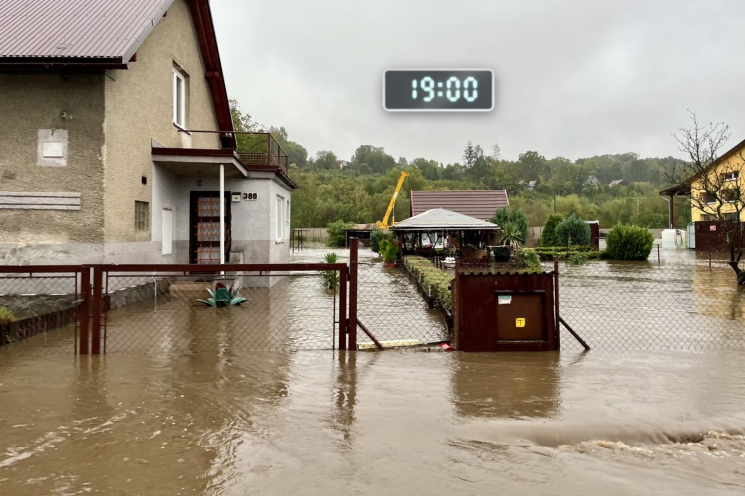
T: 19 h 00 min
